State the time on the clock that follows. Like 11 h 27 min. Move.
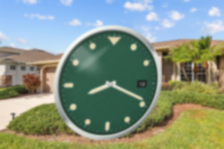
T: 8 h 19 min
